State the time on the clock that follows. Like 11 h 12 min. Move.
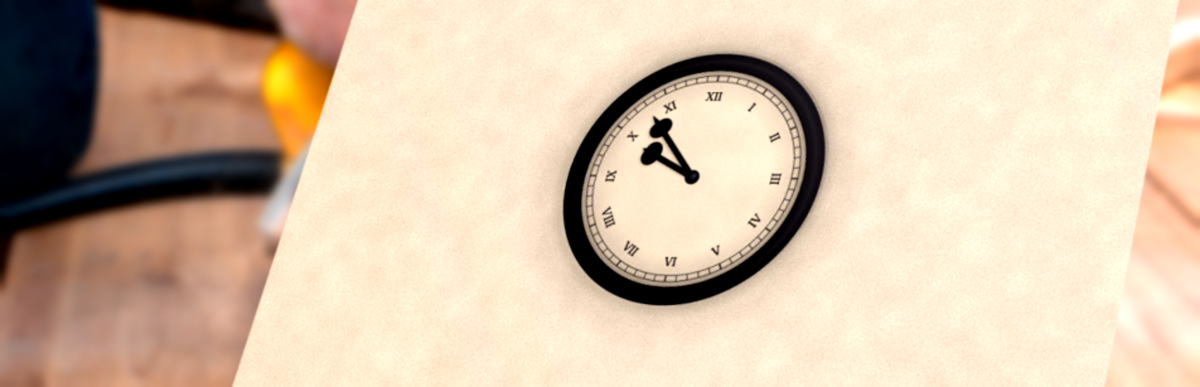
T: 9 h 53 min
